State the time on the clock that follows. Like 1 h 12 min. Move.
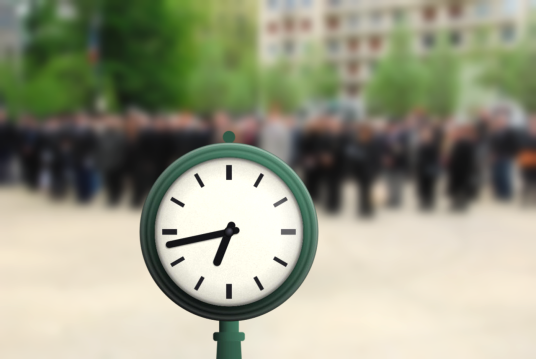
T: 6 h 43 min
